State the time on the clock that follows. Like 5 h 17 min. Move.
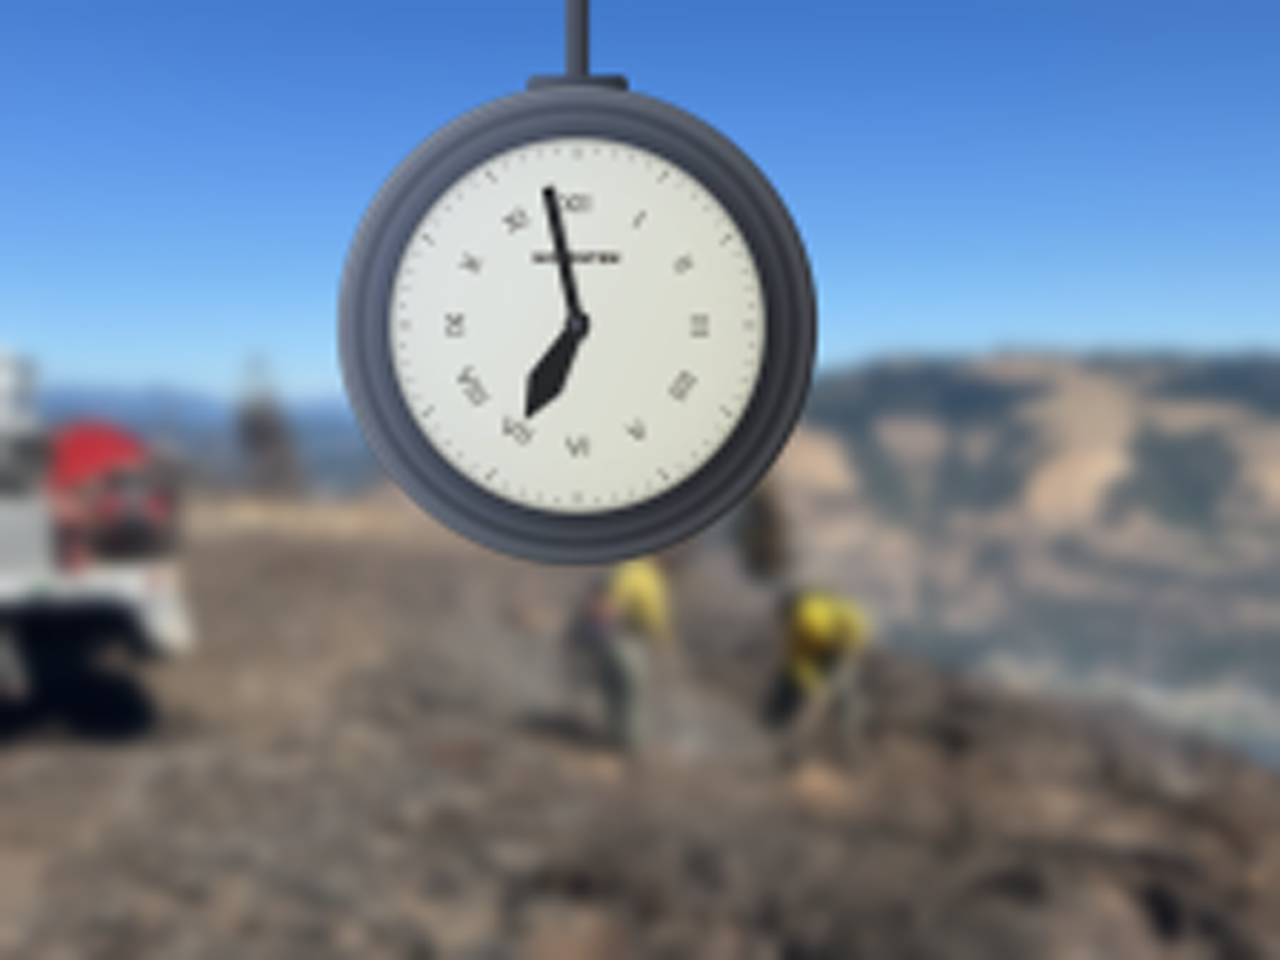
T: 6 h 58 min
